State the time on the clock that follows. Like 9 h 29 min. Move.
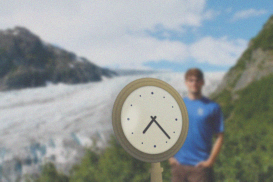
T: 7 h 23 min
